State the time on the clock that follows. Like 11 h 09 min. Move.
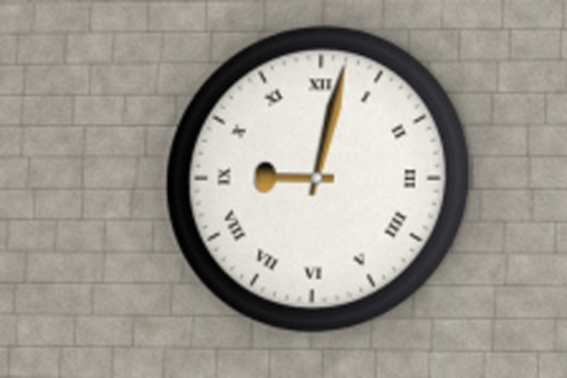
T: 9 h 02 min
